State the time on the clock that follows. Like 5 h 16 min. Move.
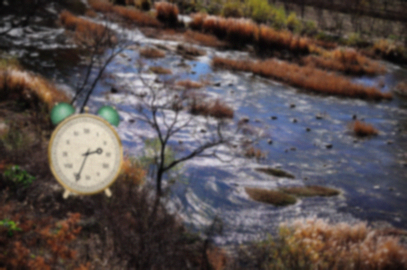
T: 2 h 34 min
